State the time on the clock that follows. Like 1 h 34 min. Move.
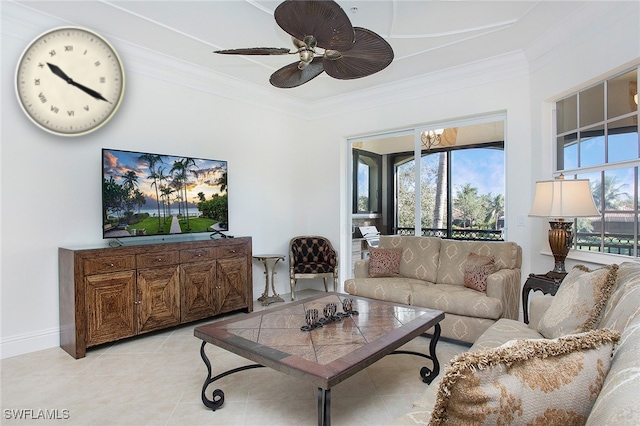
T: 10 h 20 min
